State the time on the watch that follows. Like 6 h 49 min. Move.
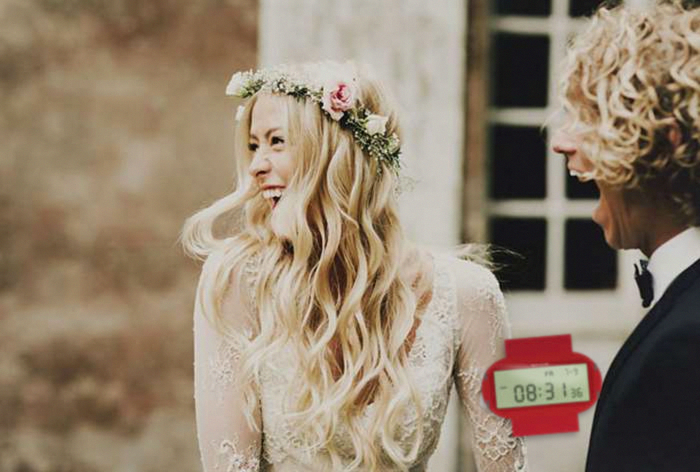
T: 8 h 31 min
